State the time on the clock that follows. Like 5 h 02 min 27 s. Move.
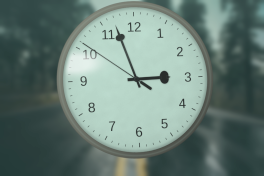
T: 2 h 56 min 51 s
